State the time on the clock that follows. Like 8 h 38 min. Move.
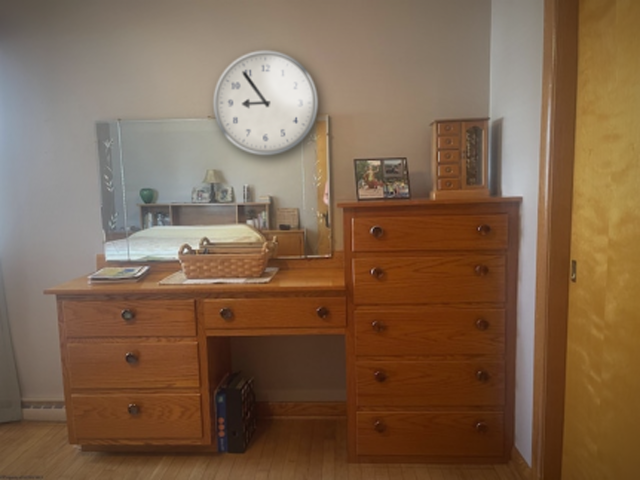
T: 8 h 54 min
